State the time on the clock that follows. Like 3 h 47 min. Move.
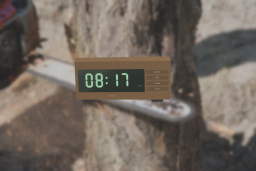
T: 8 h 17 min
